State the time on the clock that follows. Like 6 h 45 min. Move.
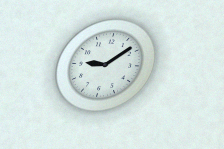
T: 9 h 08 min
